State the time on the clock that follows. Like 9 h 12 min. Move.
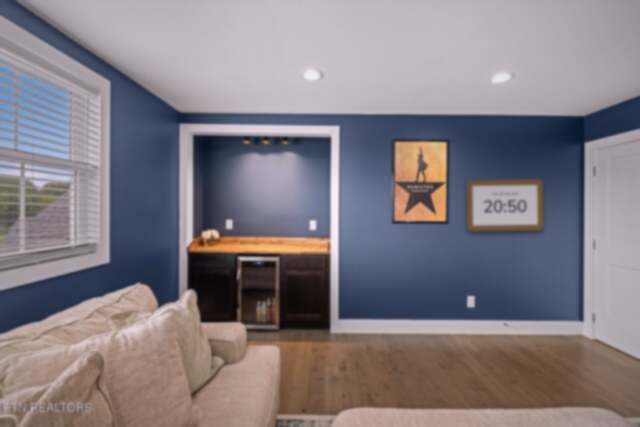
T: 20 h 50 min
